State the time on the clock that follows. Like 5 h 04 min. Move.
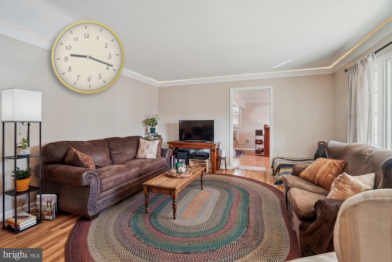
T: 9 h 19 min
